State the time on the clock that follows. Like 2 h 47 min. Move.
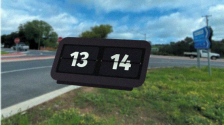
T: 13 h 14 min
